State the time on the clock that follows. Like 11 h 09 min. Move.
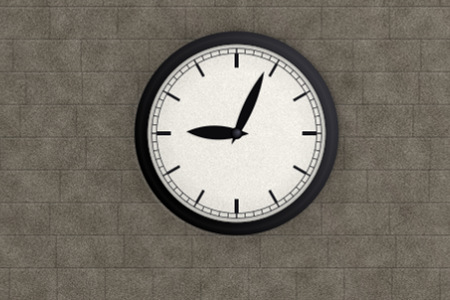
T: 9 h 04 min
